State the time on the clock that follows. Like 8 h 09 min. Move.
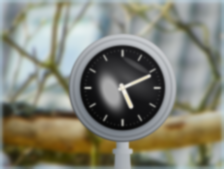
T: 5 h 11 min
